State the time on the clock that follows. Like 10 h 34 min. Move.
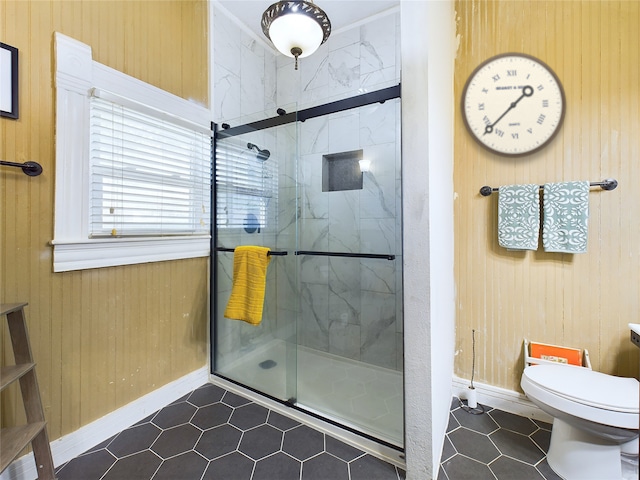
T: 1 h 38 min
